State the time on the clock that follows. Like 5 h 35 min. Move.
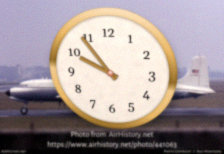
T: 9 h 54 min
